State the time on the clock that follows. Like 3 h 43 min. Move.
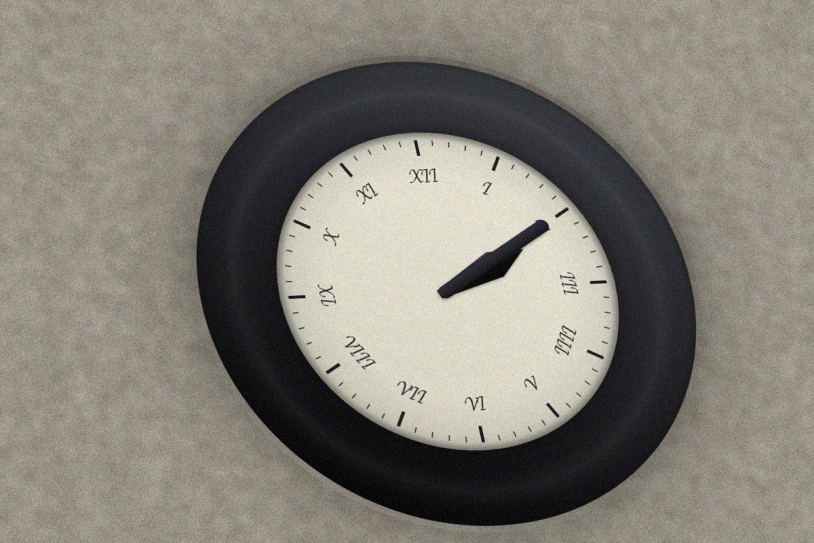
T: 2 h 10 min
